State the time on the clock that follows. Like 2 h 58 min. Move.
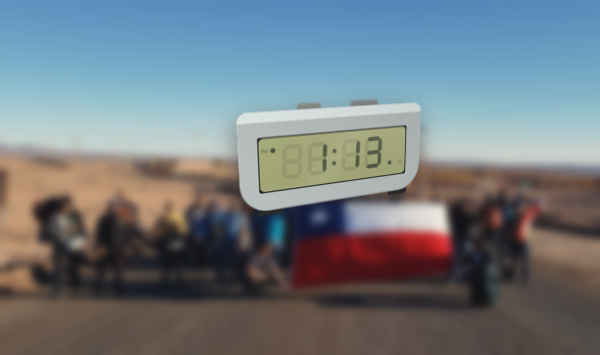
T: 1 h 13 min
